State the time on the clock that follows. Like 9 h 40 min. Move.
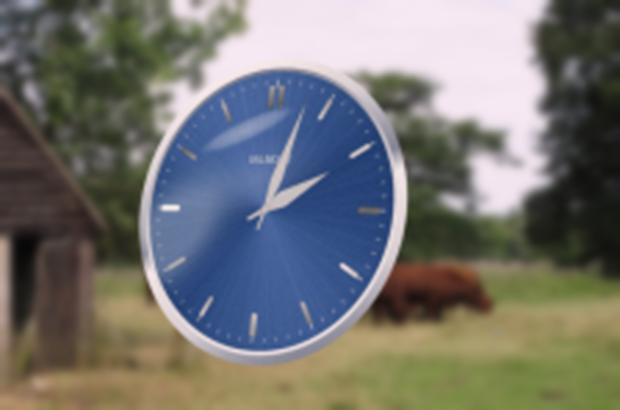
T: 2 h 03 min
